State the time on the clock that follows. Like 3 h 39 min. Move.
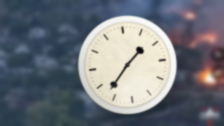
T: 1 h 37 min
